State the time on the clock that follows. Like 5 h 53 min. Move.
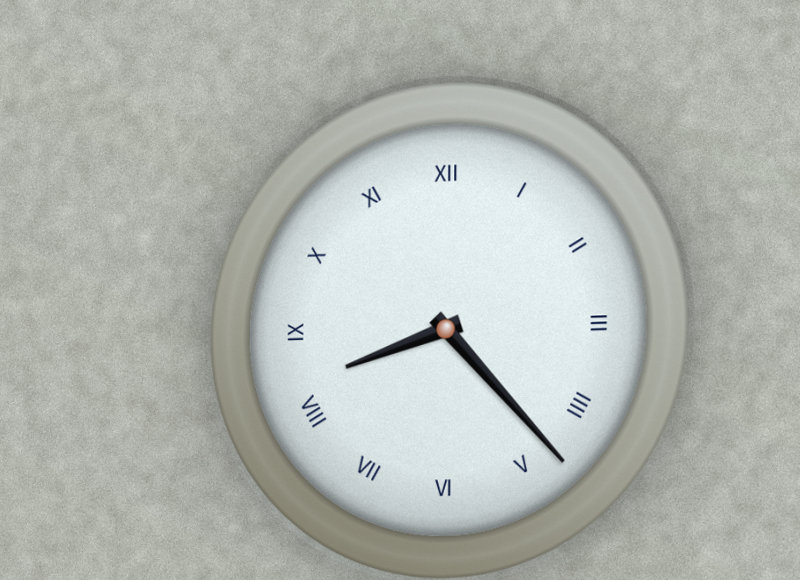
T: 8 h 23 min
